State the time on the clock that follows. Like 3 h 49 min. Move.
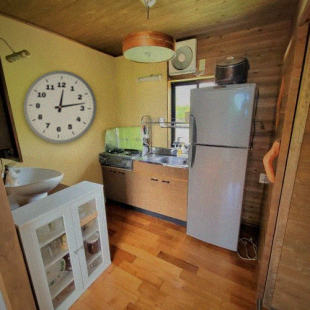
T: 12 h 13 min
